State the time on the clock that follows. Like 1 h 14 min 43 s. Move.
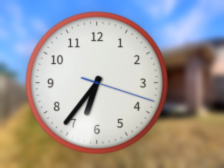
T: 6 h 36 min 18 s
